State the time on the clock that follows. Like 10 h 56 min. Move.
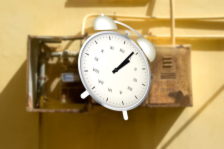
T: 1 h 04 min
